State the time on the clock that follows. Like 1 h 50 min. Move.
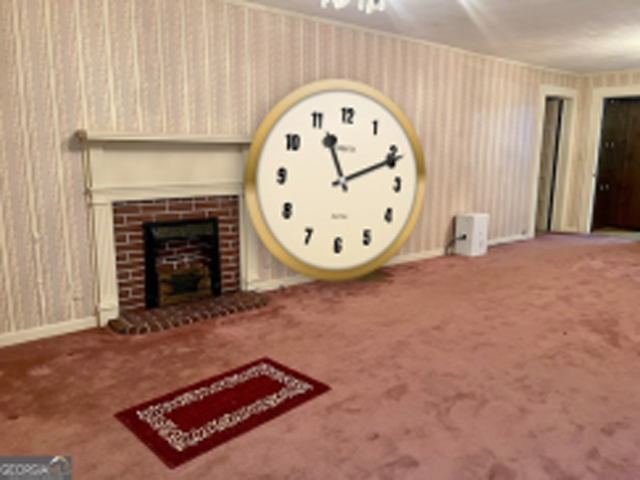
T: 11 h 11 min
